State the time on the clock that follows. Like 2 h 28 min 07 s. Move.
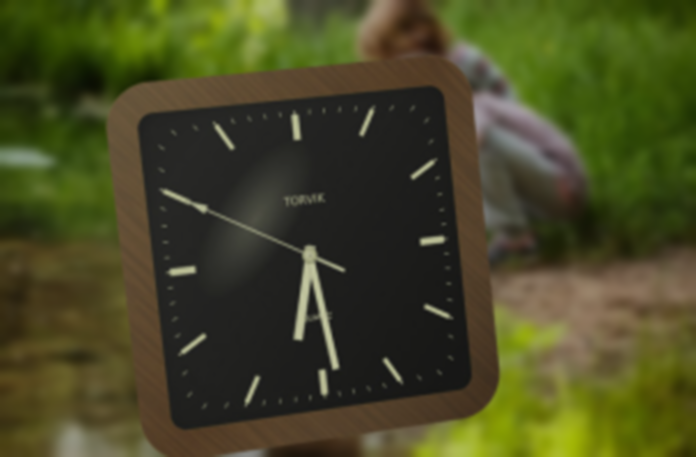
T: 6 h 28 min 50 s
